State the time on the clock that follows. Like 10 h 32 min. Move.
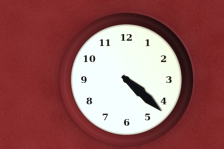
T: 4 h 22 min
